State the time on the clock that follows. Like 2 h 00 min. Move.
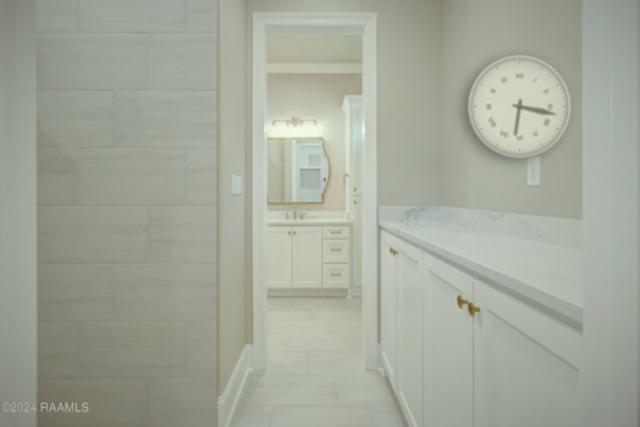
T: 6 h 17 min
